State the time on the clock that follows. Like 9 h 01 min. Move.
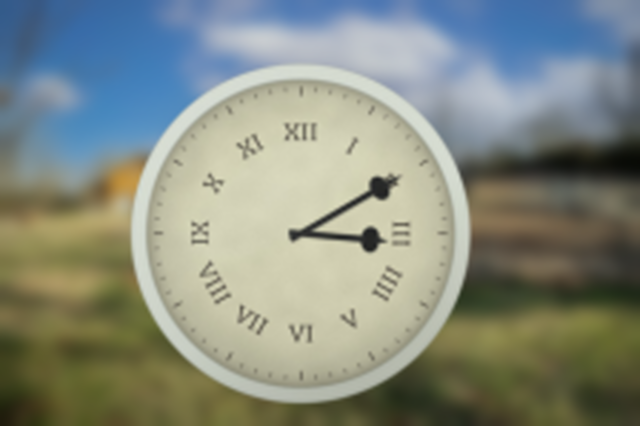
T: 3 h 10 min
